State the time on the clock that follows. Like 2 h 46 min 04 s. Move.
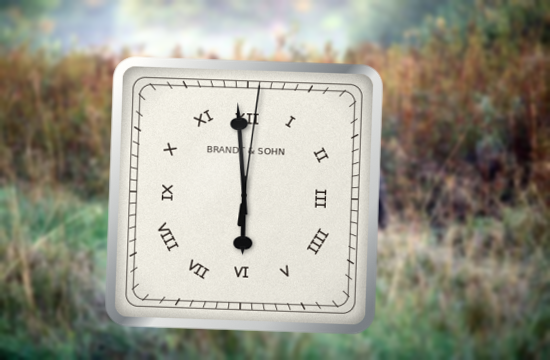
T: 5 h 59 min 01 s
